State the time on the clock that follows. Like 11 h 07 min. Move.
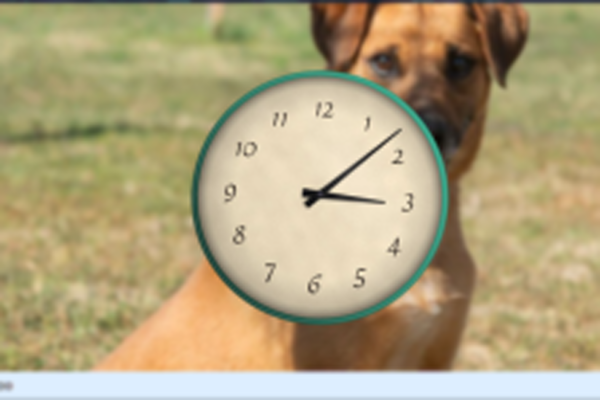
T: 3 h 08 min
